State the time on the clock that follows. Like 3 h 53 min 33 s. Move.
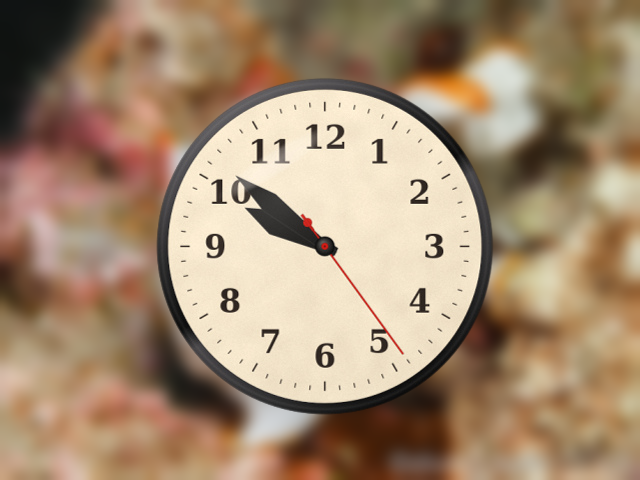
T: 9 h 51 min 24 s
